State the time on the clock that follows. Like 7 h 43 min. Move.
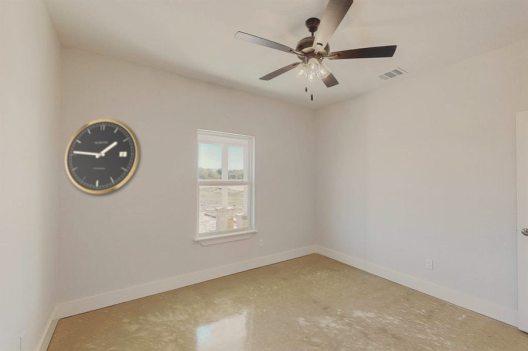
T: 1 h 46 min
